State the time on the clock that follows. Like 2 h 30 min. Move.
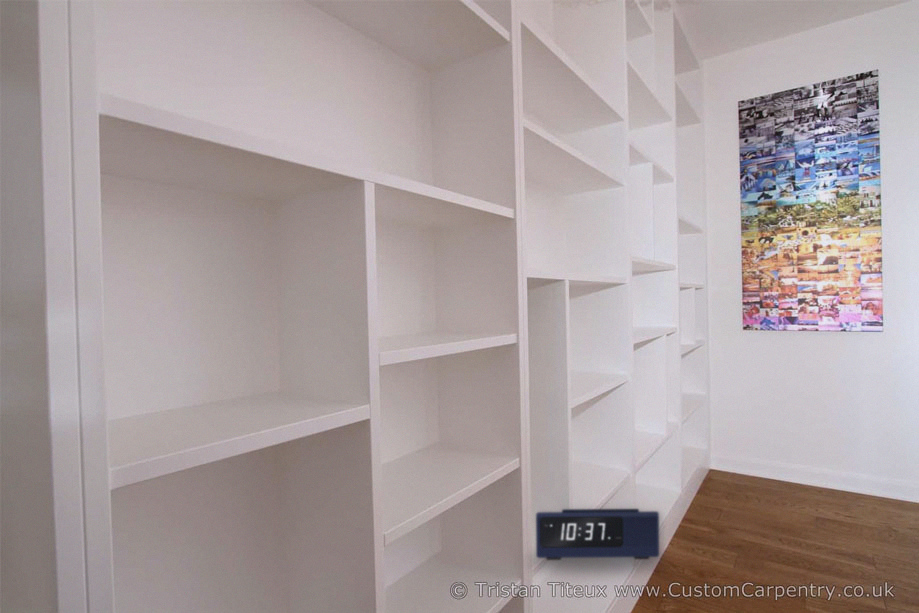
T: 10 h 37 min
